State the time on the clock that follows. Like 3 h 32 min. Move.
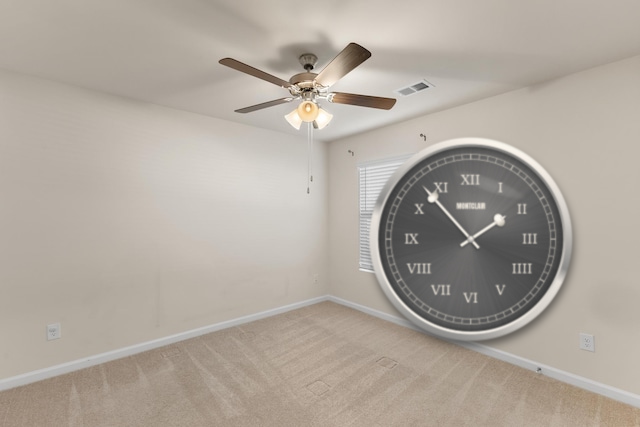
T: 1 h 53 min
